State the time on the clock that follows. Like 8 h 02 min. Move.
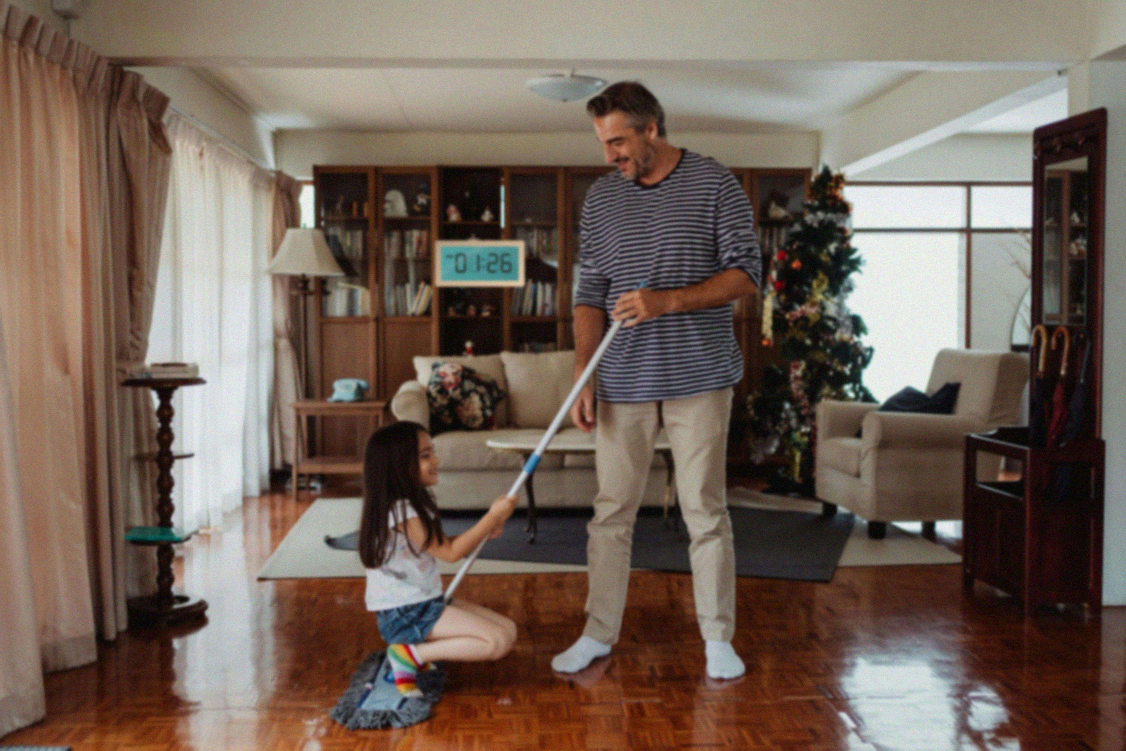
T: 1 h 26 min
